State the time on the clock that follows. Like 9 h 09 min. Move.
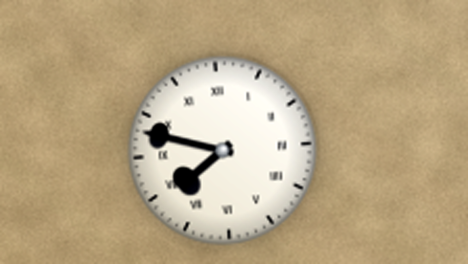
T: 7 h 48 min
